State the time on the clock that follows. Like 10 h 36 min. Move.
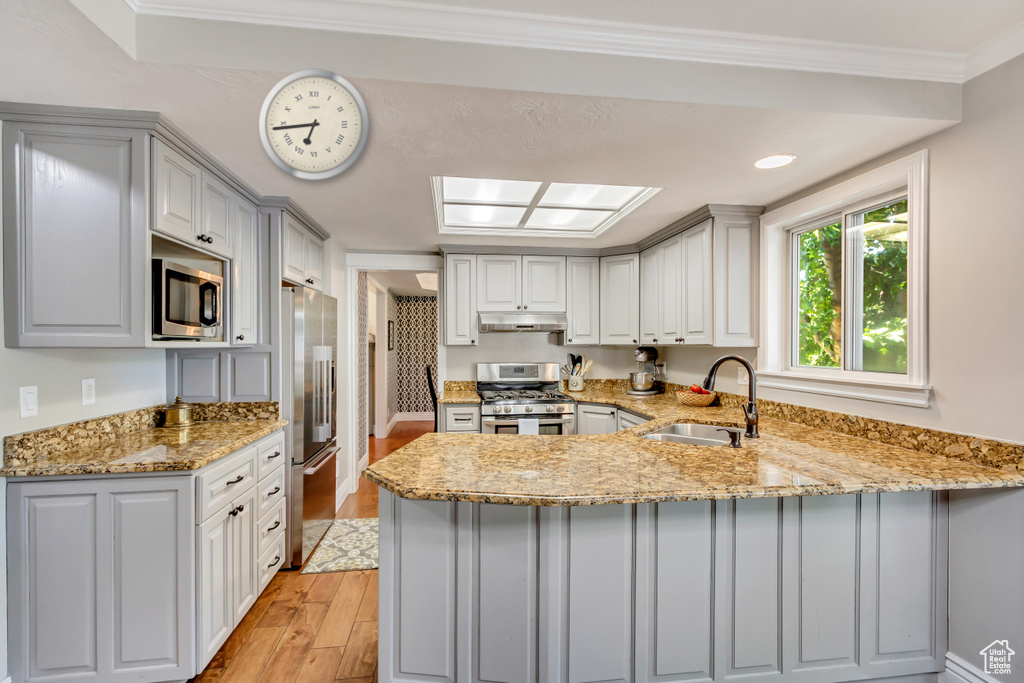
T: 6 h 44 min
